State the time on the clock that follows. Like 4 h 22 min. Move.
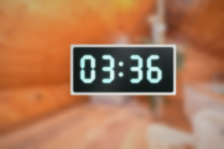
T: 3 h 36 min
